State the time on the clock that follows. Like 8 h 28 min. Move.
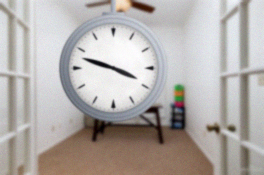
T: 3 h 48 min
